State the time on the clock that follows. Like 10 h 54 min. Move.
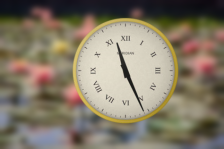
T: 11 h 26 min
